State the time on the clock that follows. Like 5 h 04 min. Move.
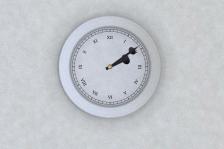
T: 2 h 09 min
